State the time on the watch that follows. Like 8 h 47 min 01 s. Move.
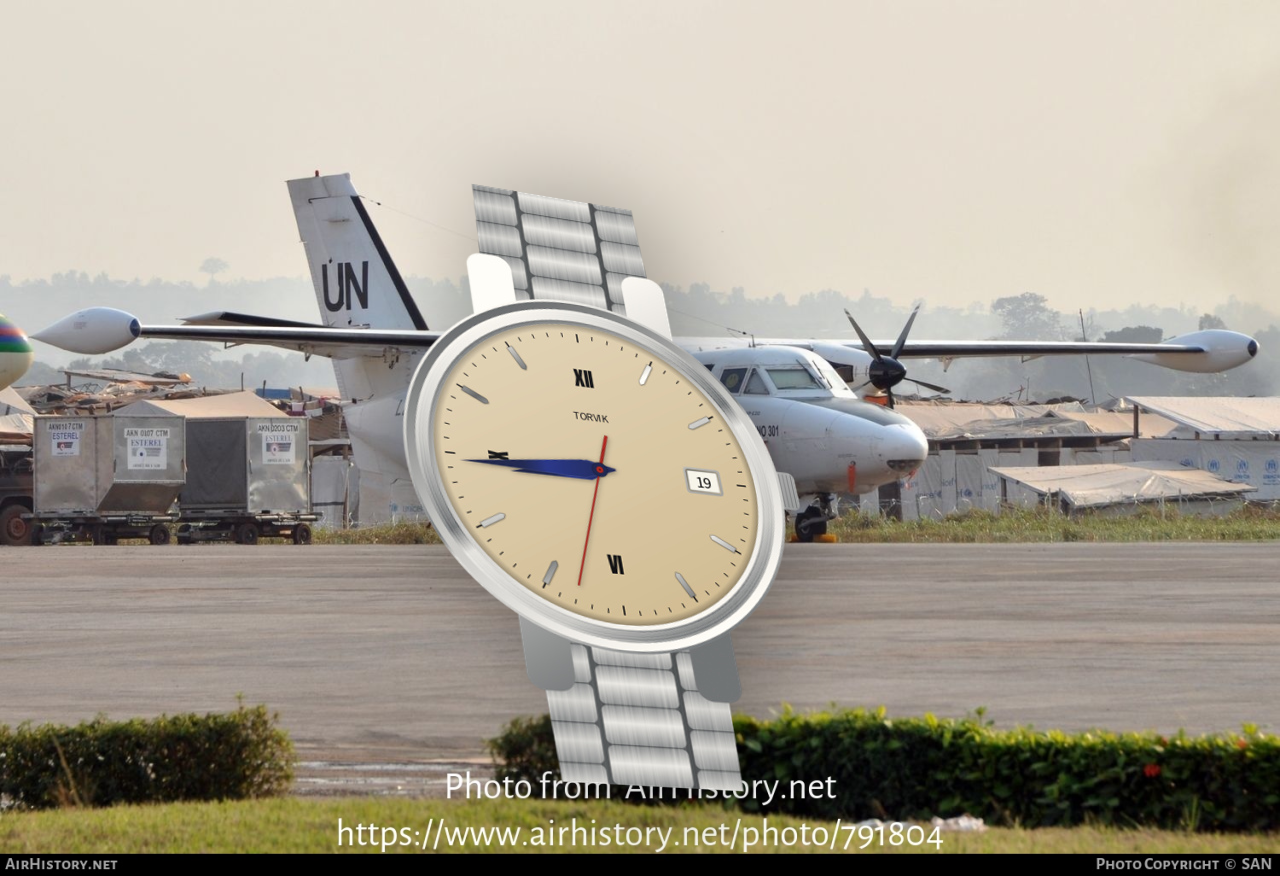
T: 8 h 44 min 33 s
